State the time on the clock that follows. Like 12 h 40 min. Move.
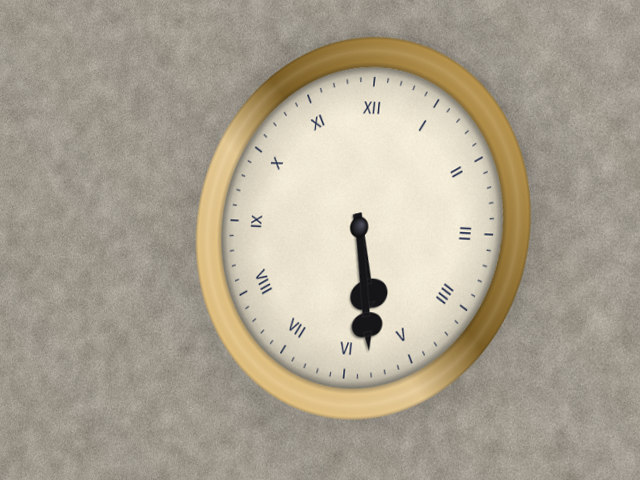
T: 5 h 28 min
